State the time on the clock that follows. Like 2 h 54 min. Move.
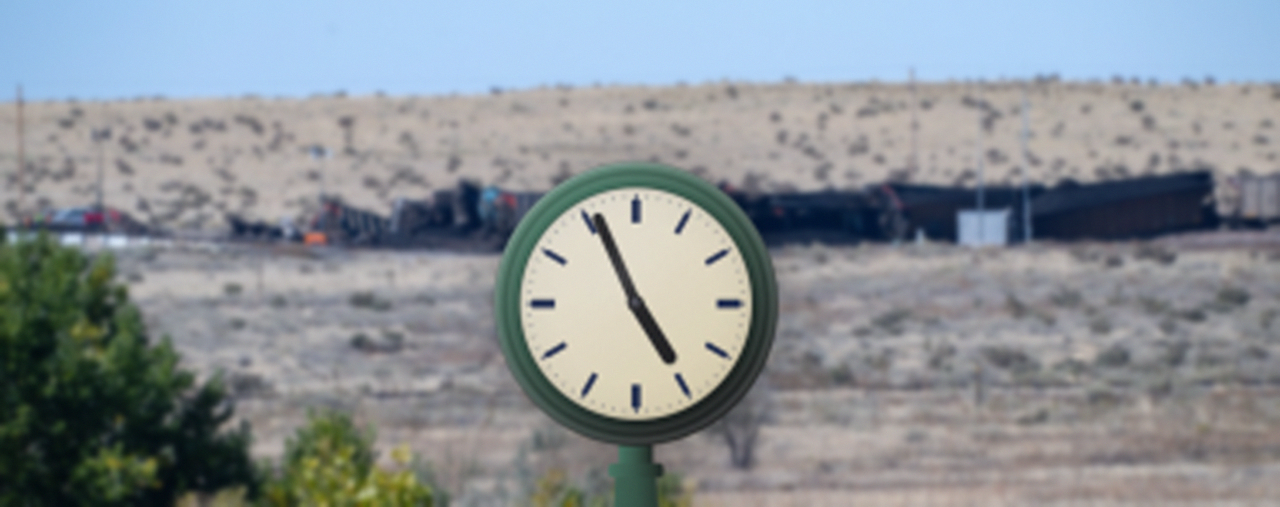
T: 4 h 56 min
